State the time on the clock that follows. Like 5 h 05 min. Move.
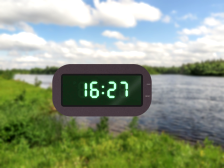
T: 16 h 27 min
